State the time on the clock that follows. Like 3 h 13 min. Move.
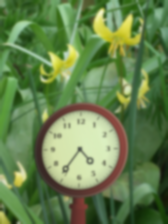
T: 4 h 36 min
